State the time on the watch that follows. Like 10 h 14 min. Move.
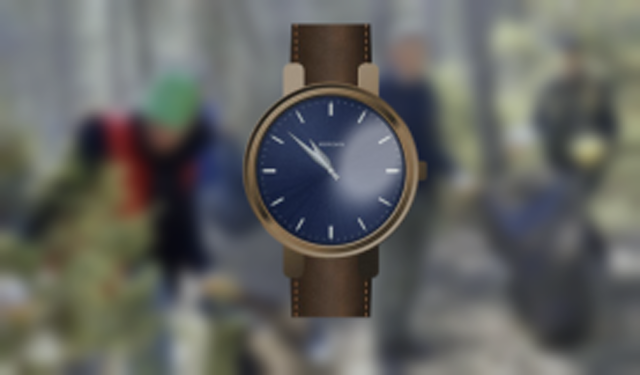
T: 10 h 52 min
